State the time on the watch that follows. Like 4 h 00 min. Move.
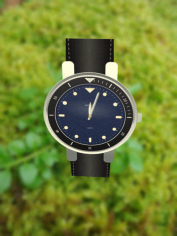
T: 12 h 03 min
